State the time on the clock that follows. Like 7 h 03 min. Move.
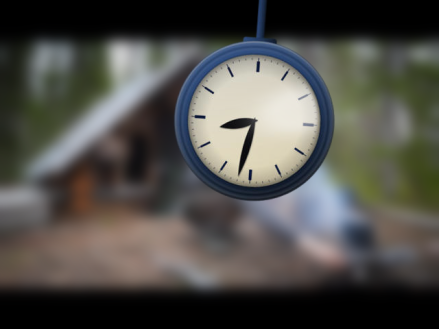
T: 8 h 32 min
